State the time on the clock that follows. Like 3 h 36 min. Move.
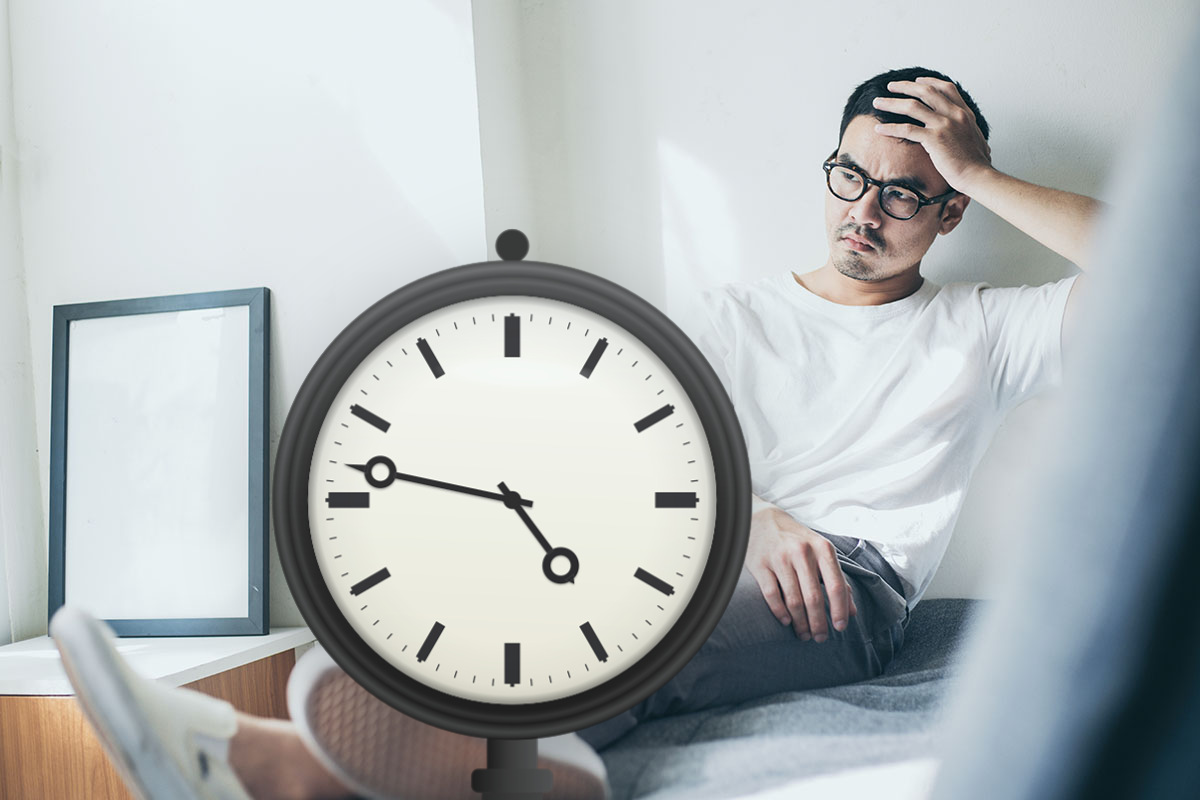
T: 4 h 47 min
